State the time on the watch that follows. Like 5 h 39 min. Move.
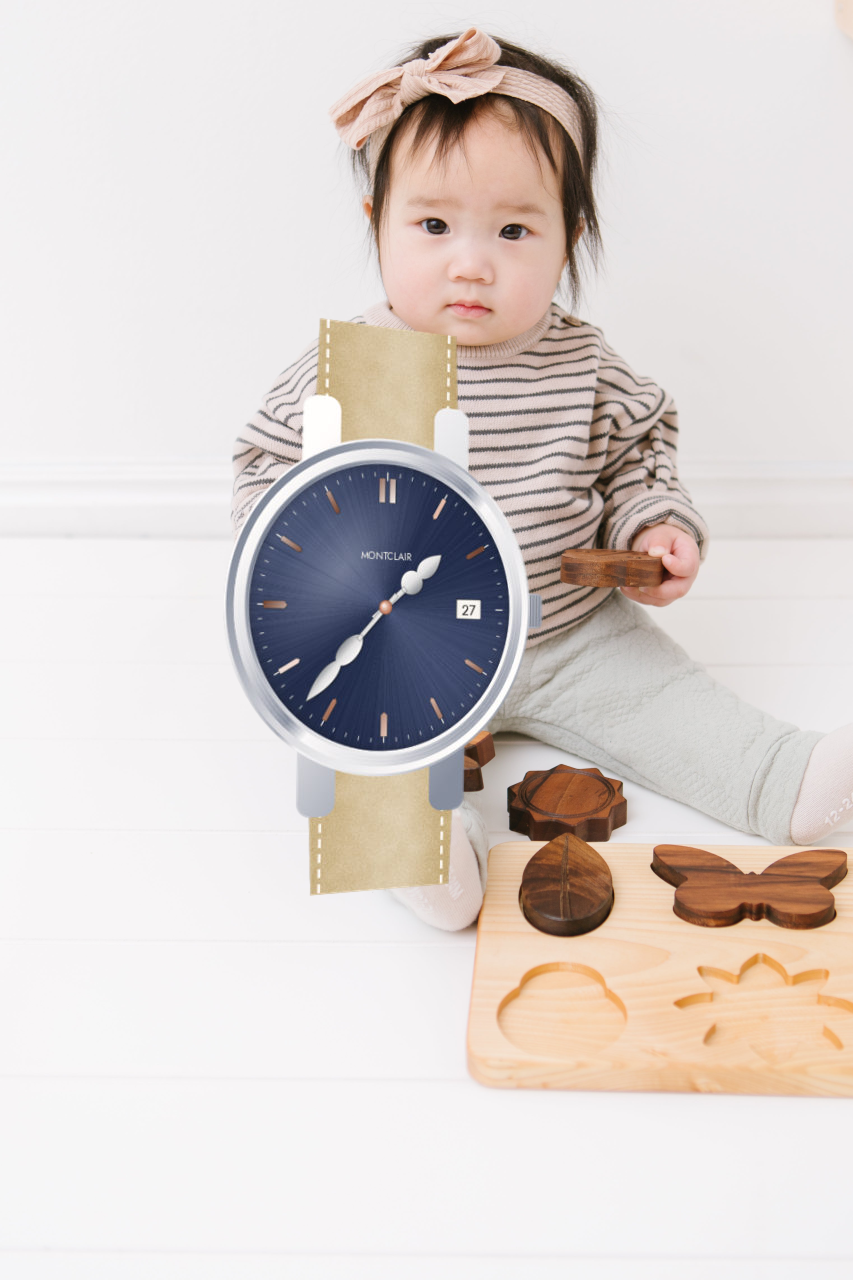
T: 1 h 37 min
